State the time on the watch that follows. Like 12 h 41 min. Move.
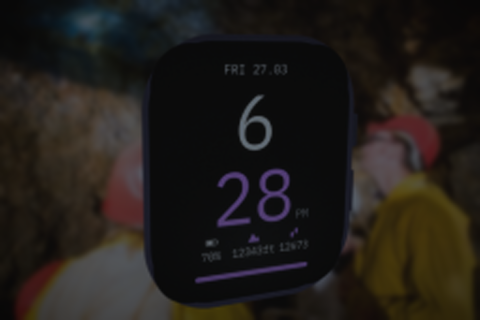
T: 6 h 28 min
